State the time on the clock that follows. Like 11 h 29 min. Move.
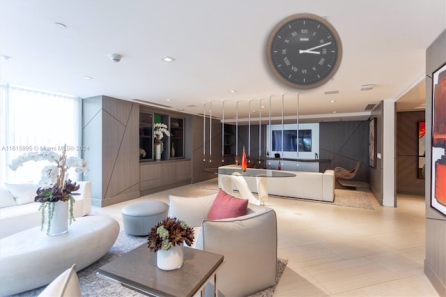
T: 3 h 12 min
